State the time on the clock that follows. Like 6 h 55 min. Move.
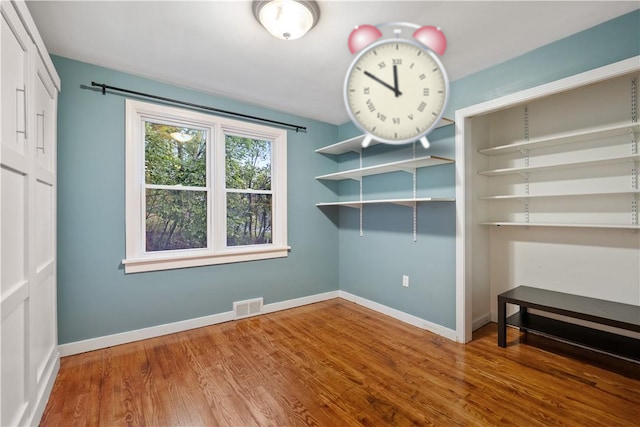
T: 11 h 50 min
